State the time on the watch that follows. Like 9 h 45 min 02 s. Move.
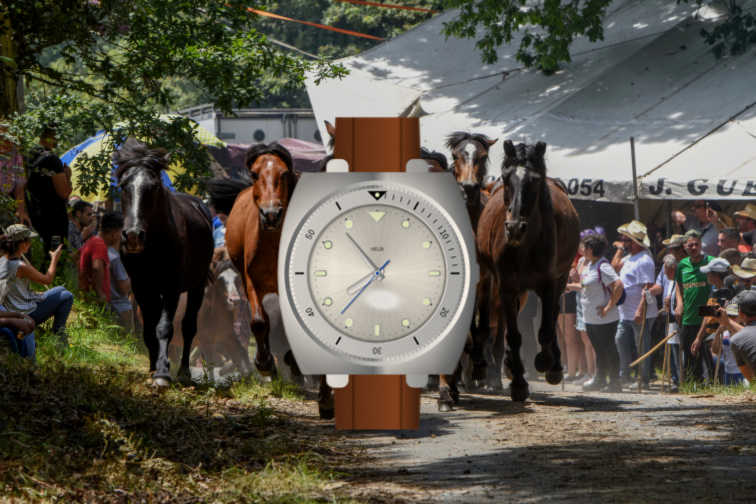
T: 7 h 53 min 37 s
